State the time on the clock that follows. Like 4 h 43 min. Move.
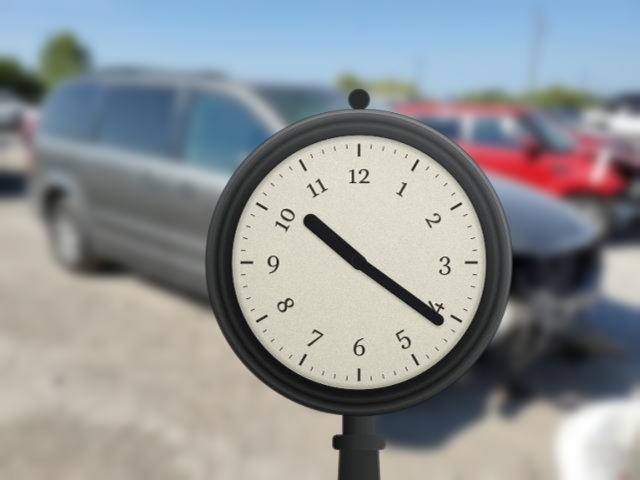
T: 10 h 21 min
